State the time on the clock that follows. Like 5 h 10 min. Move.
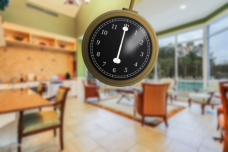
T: 6 h 00 min
